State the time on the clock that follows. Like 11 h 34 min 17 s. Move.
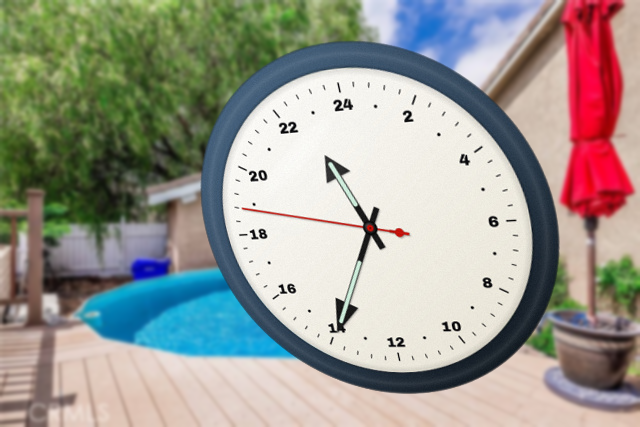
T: 22 h 34 min 47 s
